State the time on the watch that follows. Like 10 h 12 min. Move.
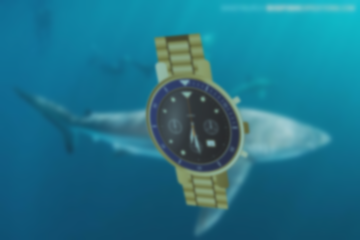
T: 6 h 29 min
